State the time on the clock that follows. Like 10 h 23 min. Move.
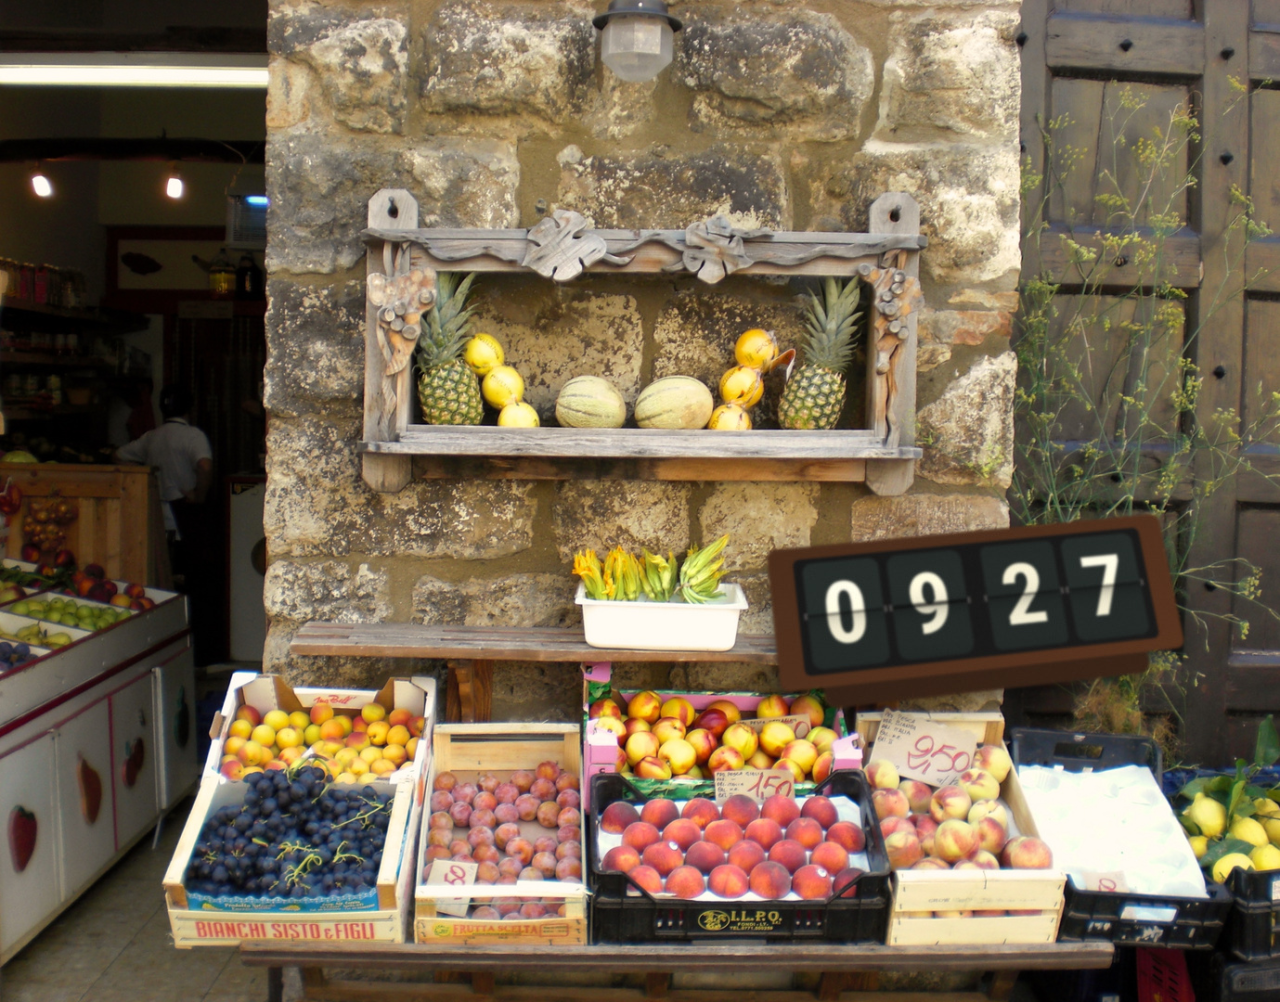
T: 9 h 27 min
